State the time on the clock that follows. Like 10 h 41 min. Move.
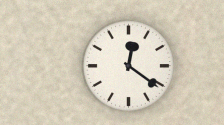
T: 12 h 21 min
